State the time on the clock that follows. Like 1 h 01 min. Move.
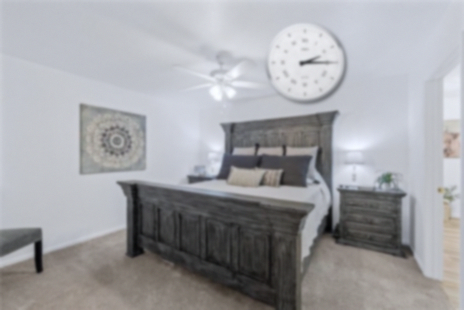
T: 2 h 15 min
